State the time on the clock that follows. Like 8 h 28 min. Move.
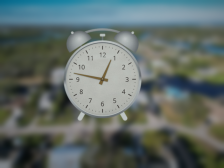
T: 12 h 47 min
